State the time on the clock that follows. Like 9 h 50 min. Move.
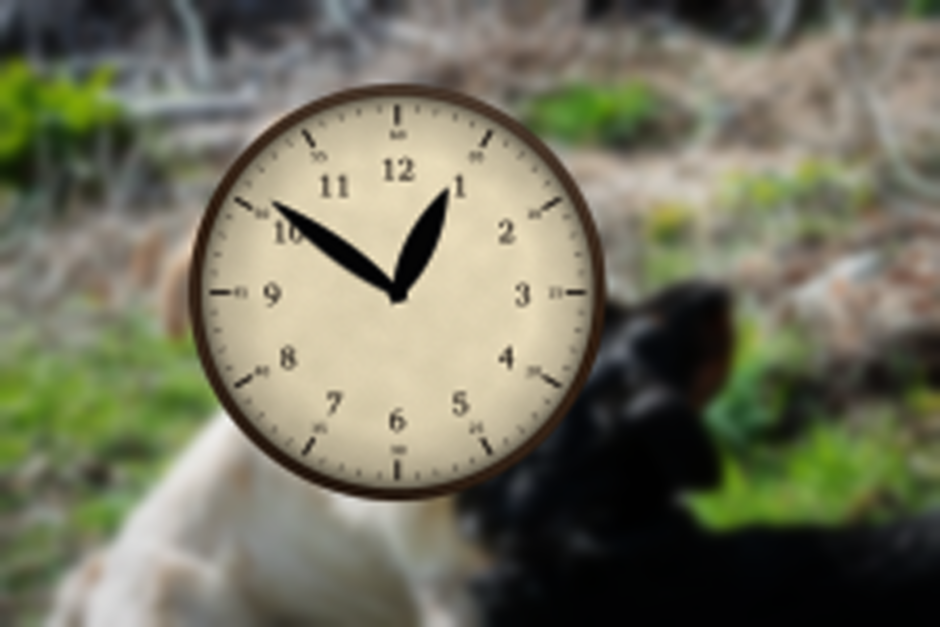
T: 12 h 51 min
